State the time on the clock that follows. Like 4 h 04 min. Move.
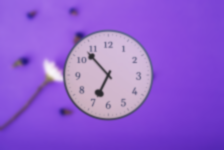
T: 6 h 53 min
